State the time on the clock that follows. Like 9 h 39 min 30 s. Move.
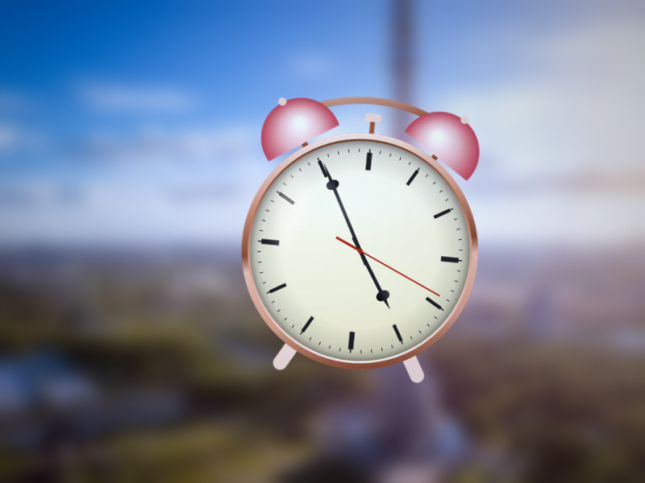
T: 4 h 55 min 19 s
